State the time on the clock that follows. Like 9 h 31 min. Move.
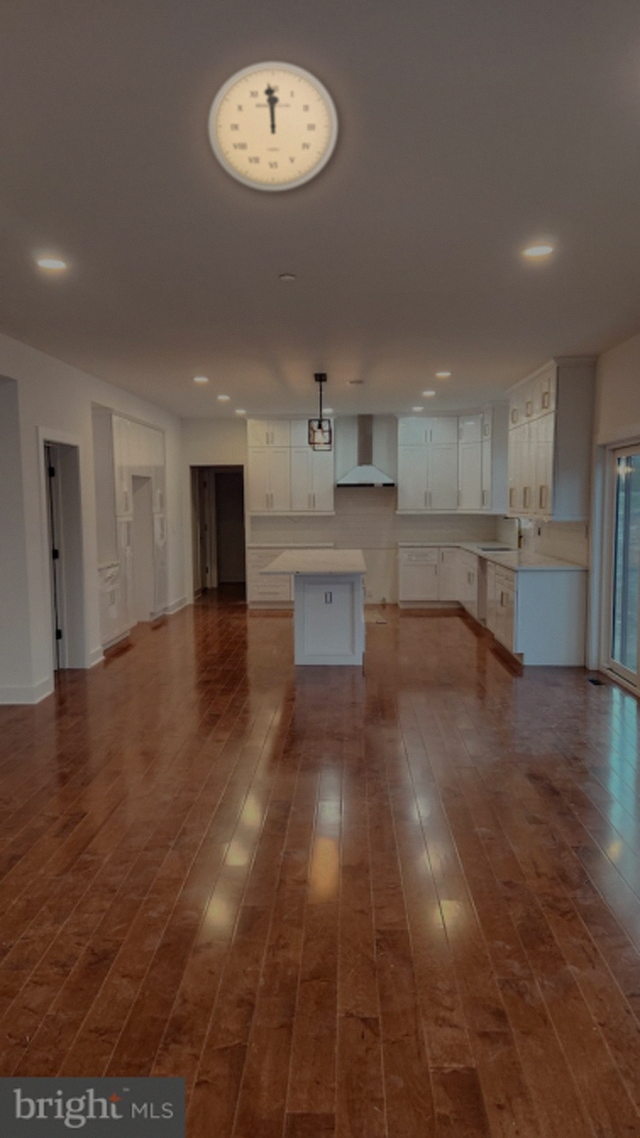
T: 11 h 59 min
